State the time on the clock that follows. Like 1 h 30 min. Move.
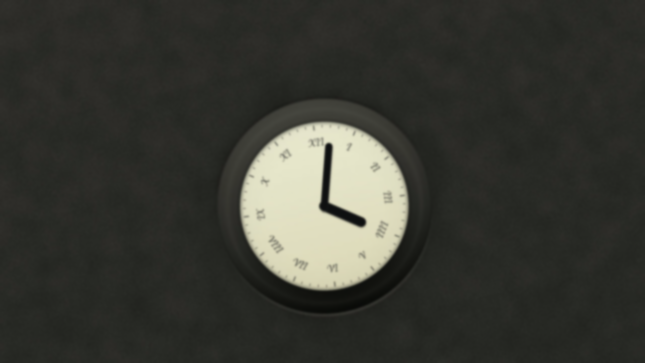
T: 4 h 02 min
